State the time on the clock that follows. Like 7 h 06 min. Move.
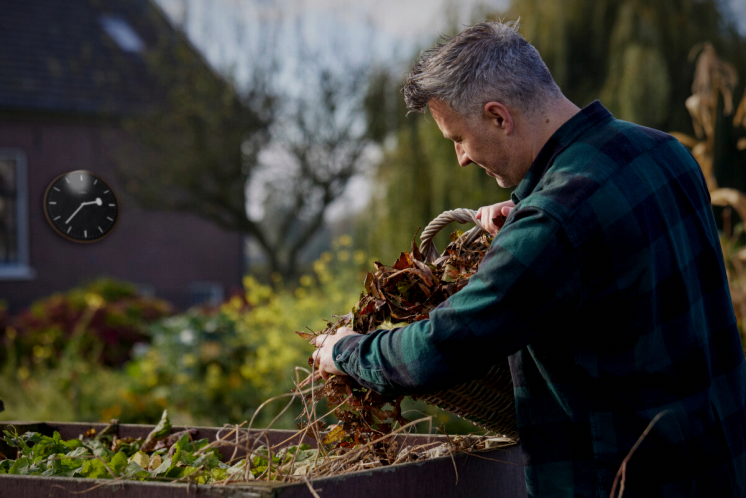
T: 2 h 37 min
